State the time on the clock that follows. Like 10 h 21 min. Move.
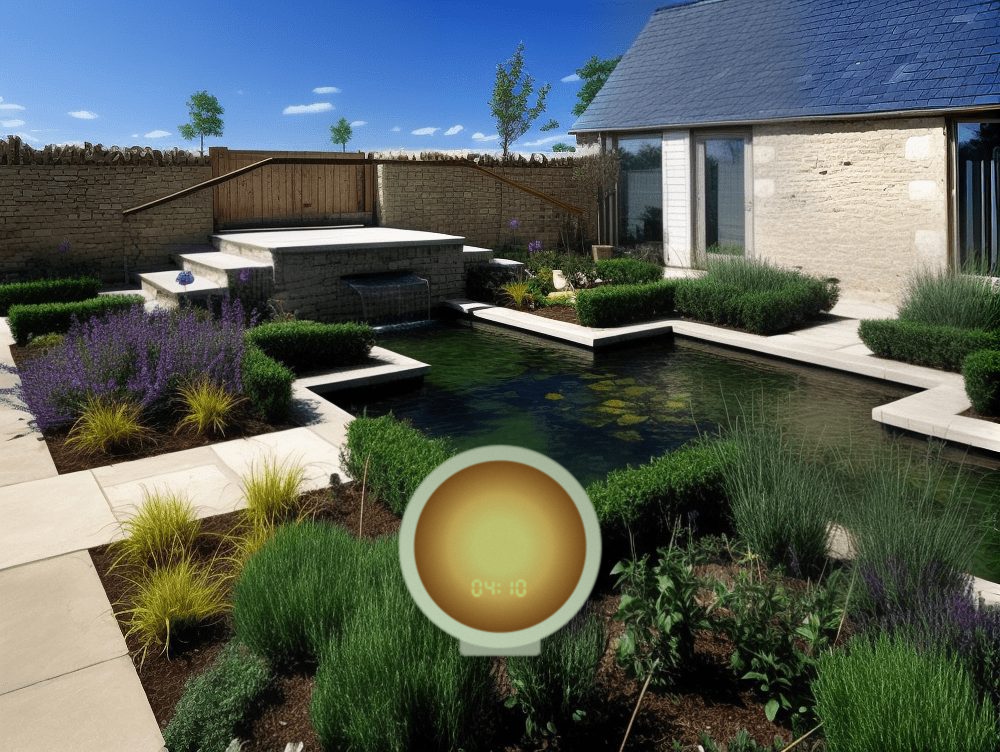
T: 4 h 10 min
